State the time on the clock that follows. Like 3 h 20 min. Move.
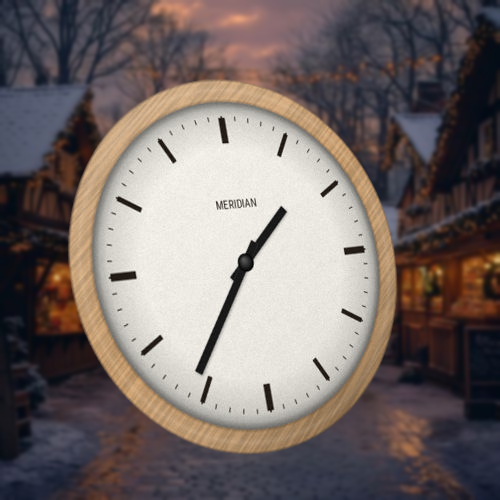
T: 1 h 36 min
